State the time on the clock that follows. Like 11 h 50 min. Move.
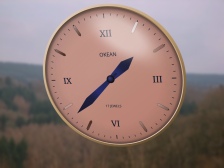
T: 1 h 38 min
